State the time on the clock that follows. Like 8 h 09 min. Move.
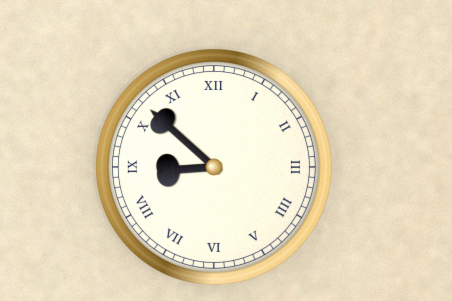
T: 8 h 52 min
